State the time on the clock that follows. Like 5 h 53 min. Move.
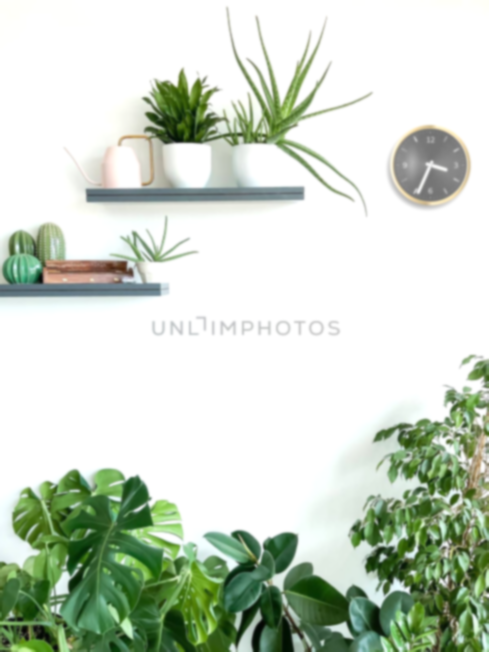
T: 3 h 34 min
